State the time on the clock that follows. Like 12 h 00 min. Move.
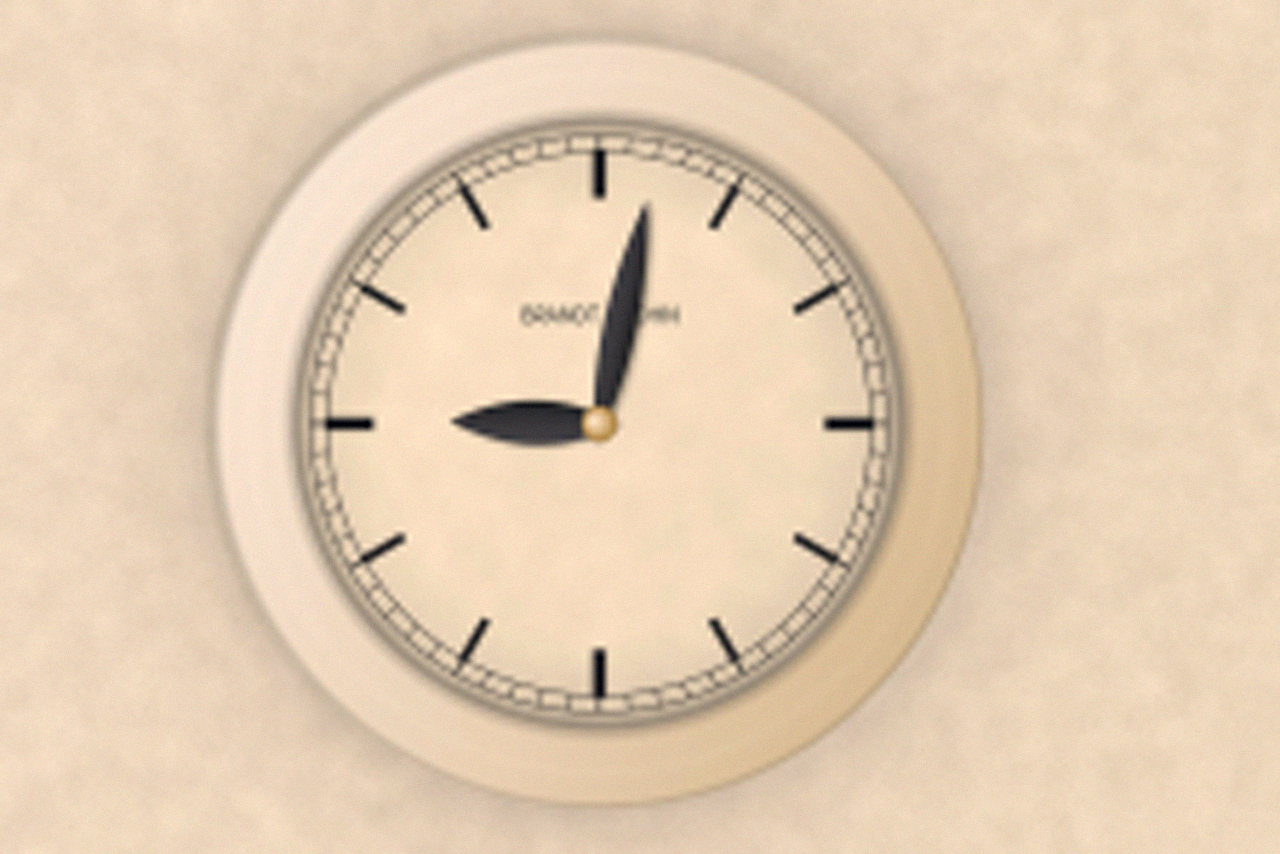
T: 9 h 02 min
